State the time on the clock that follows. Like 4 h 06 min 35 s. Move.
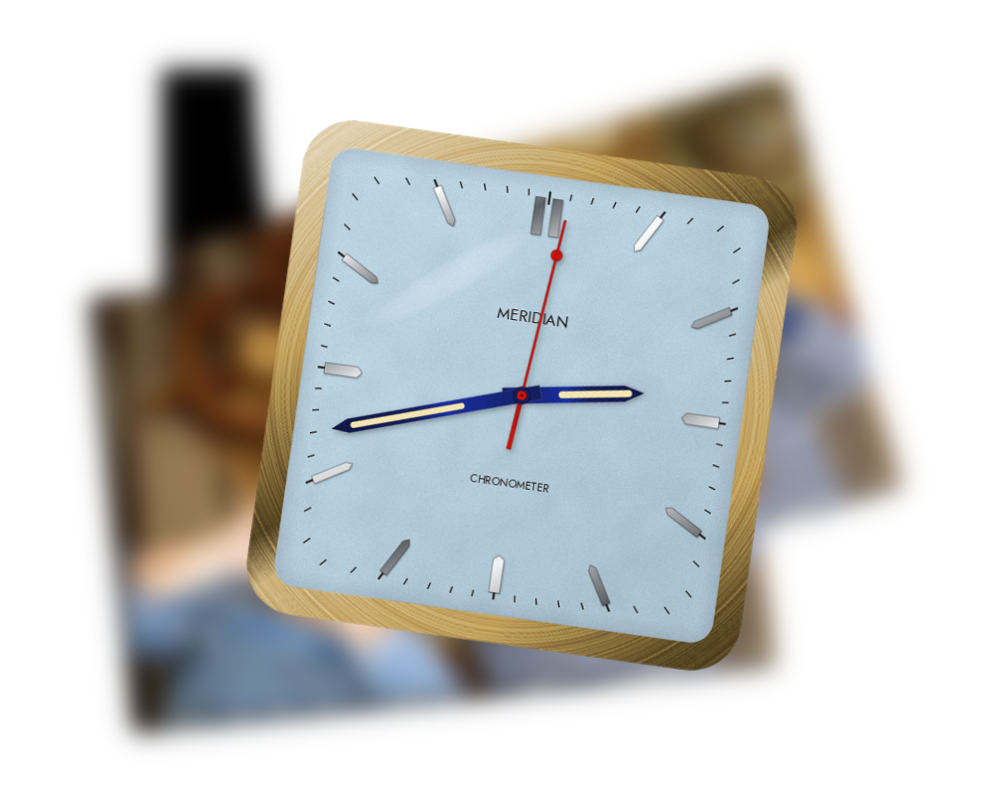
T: 2 h 42 min 01 s
